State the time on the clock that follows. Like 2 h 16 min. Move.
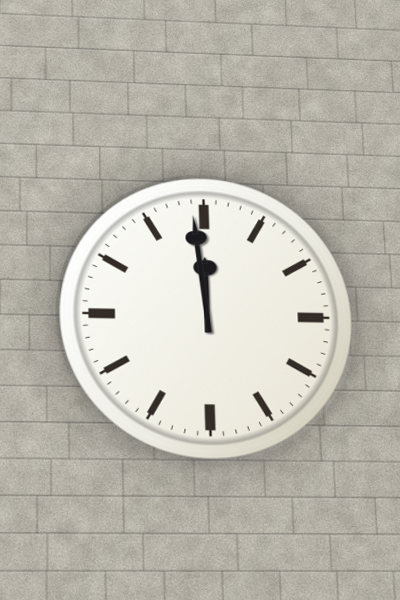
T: 11 h 59 min
